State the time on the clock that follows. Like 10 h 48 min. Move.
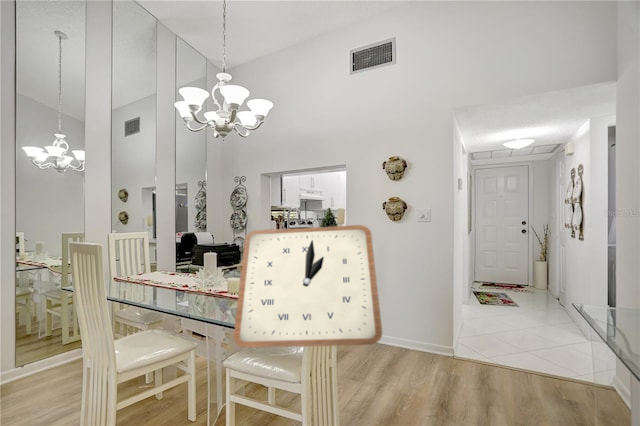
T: 1 h 01 min
